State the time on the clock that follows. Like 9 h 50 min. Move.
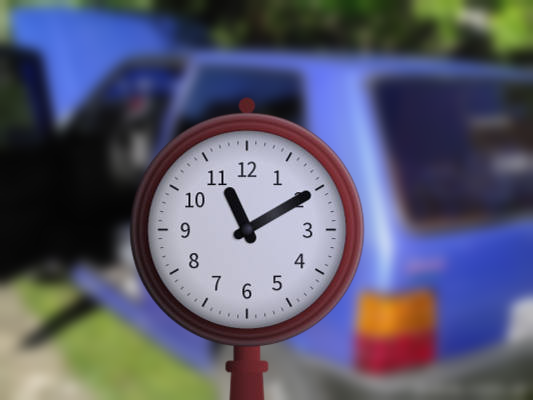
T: 11 h 10 min
